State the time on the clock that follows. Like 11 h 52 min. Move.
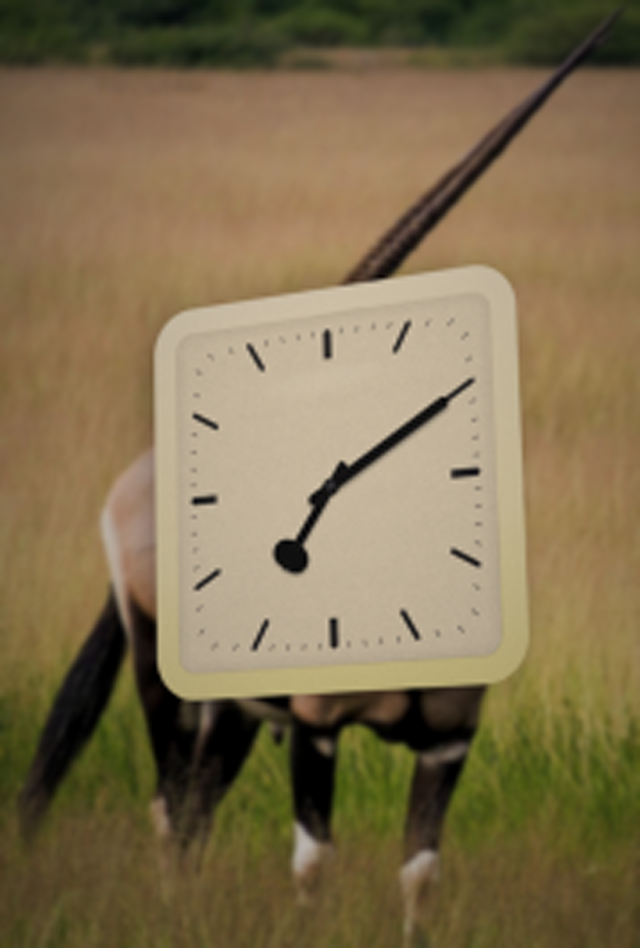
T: 7 h 10 min
